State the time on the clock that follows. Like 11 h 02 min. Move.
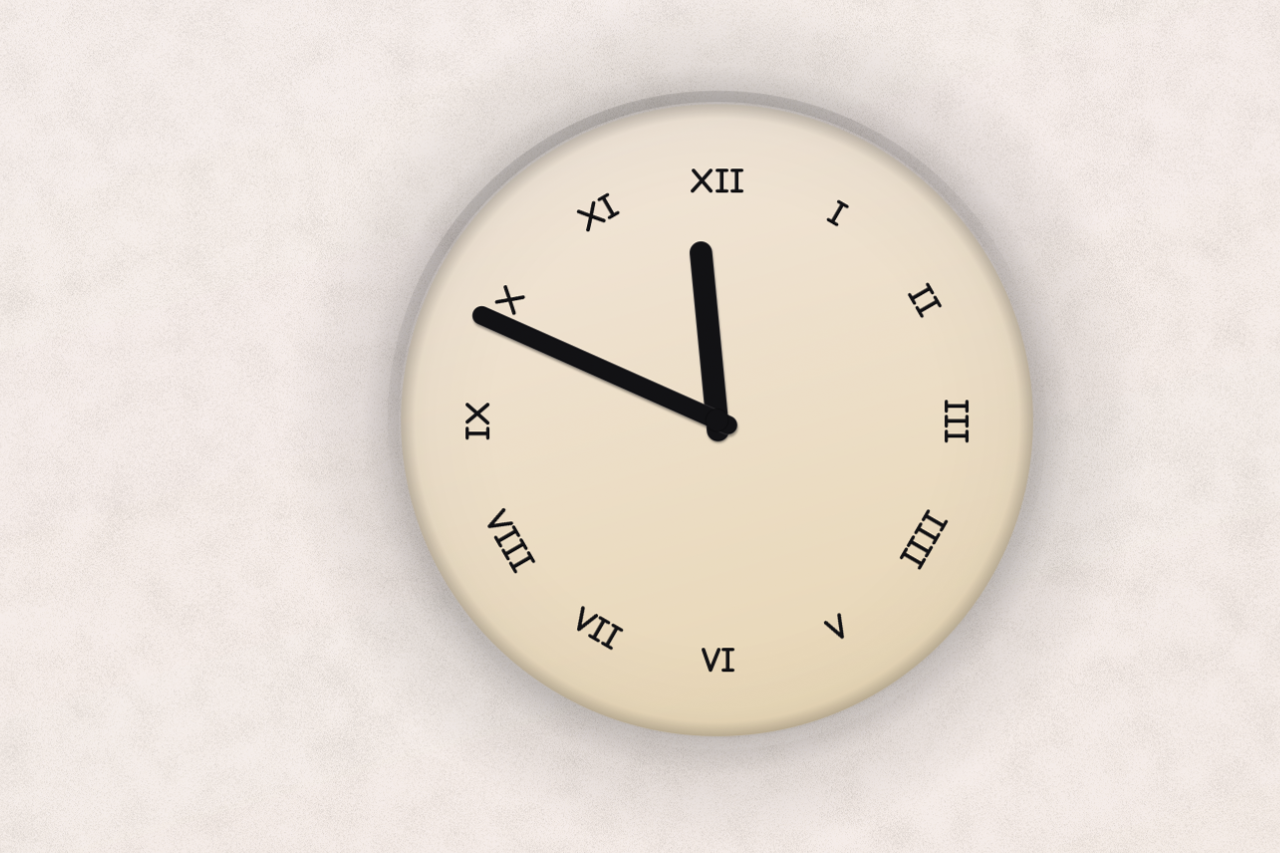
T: 11 h 49 min
